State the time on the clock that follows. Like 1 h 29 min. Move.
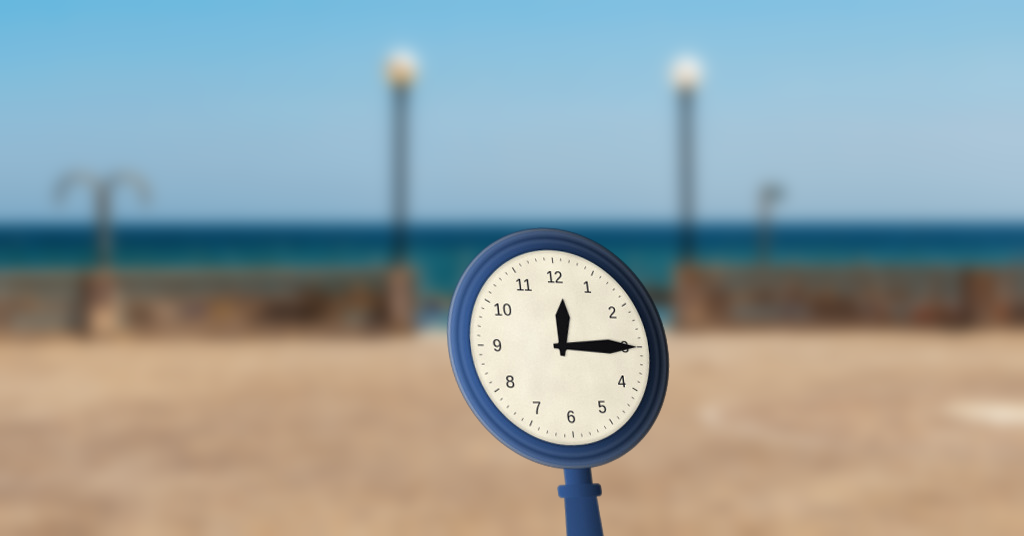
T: 12 h 15 min
